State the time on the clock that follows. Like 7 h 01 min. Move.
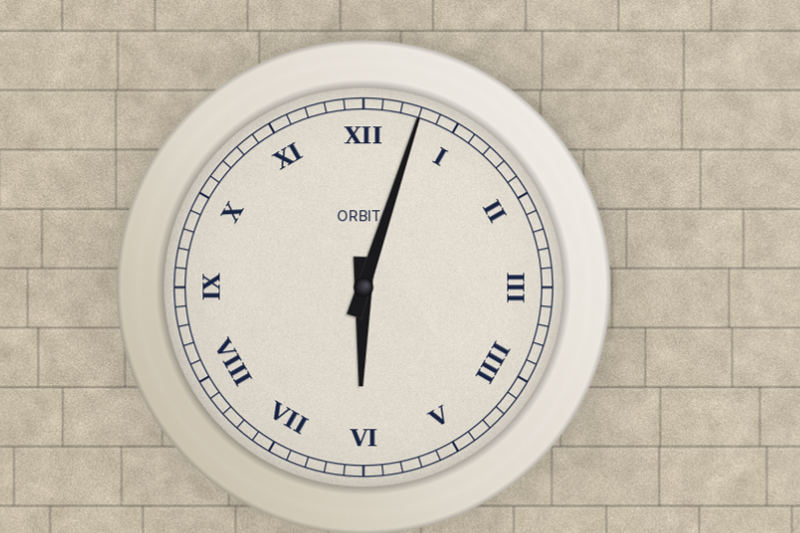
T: 6 h 03 min
